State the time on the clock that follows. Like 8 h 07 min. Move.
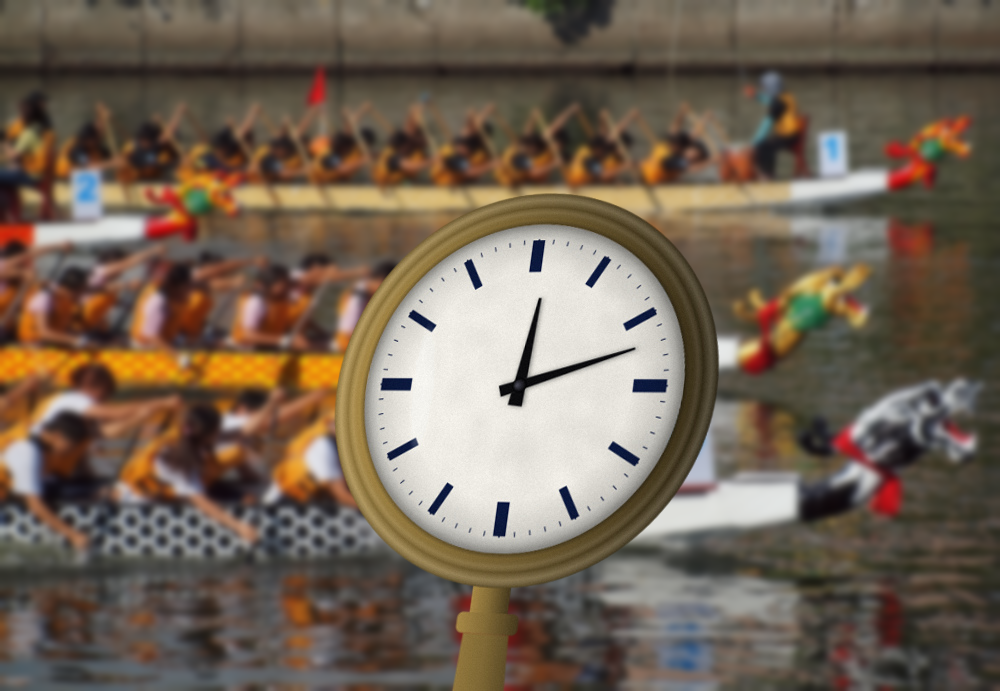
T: 12 h 12 min
